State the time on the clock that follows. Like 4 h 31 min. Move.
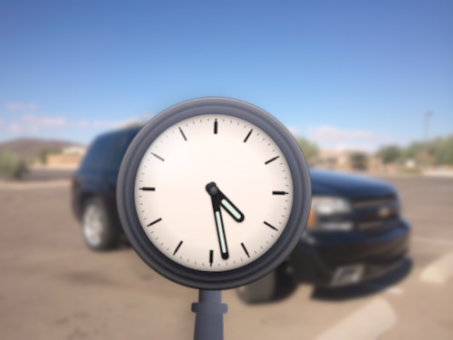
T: 4 h 28 min
